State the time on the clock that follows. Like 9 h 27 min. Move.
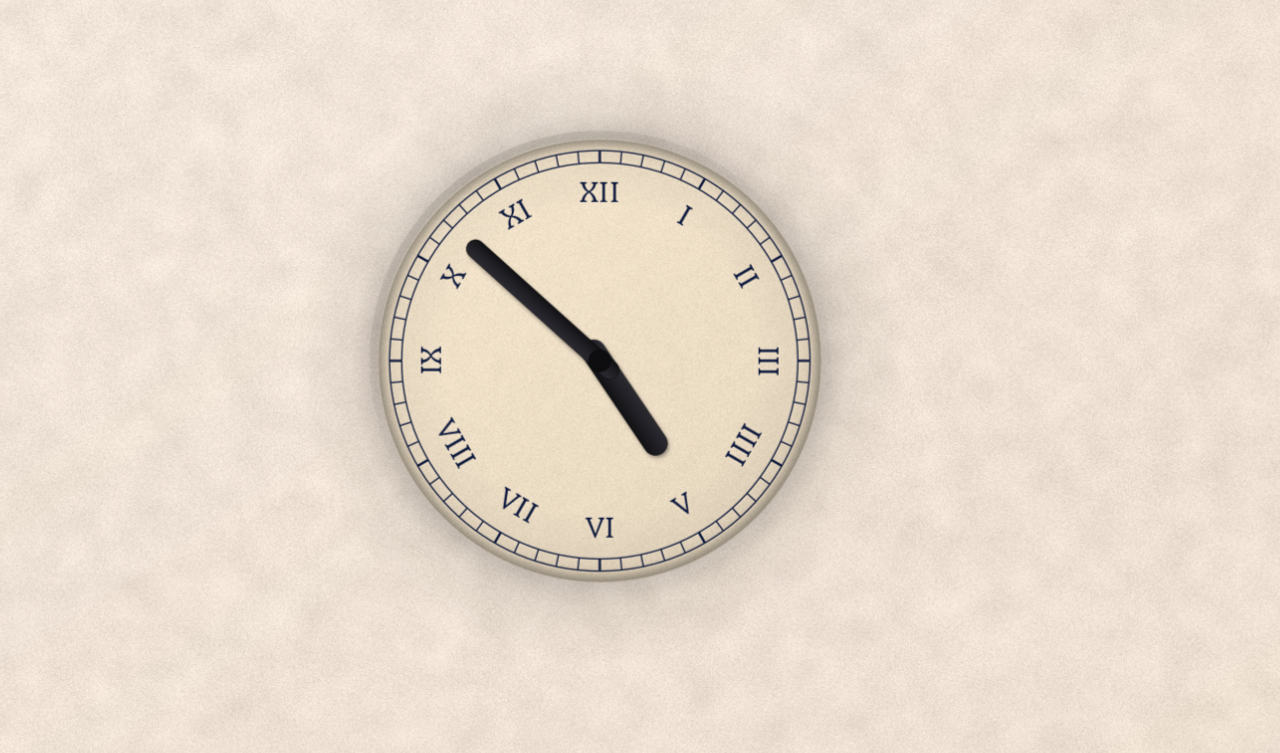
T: 4 h 52 min
